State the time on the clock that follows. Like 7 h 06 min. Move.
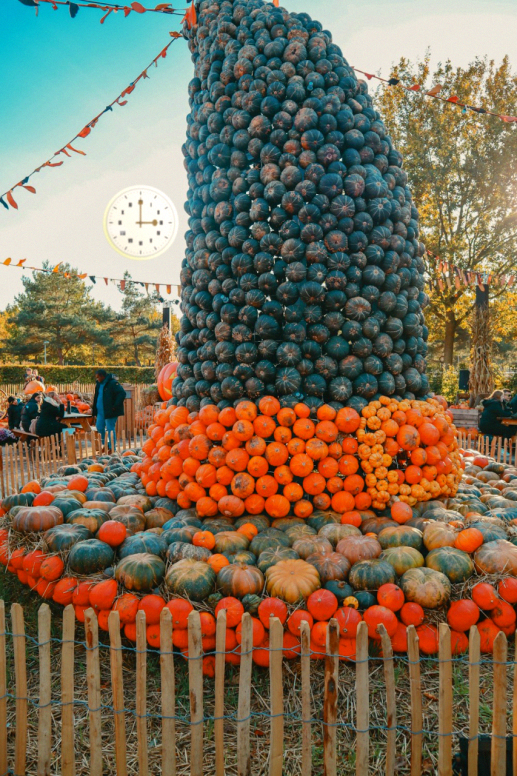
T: 3 h 00 min
